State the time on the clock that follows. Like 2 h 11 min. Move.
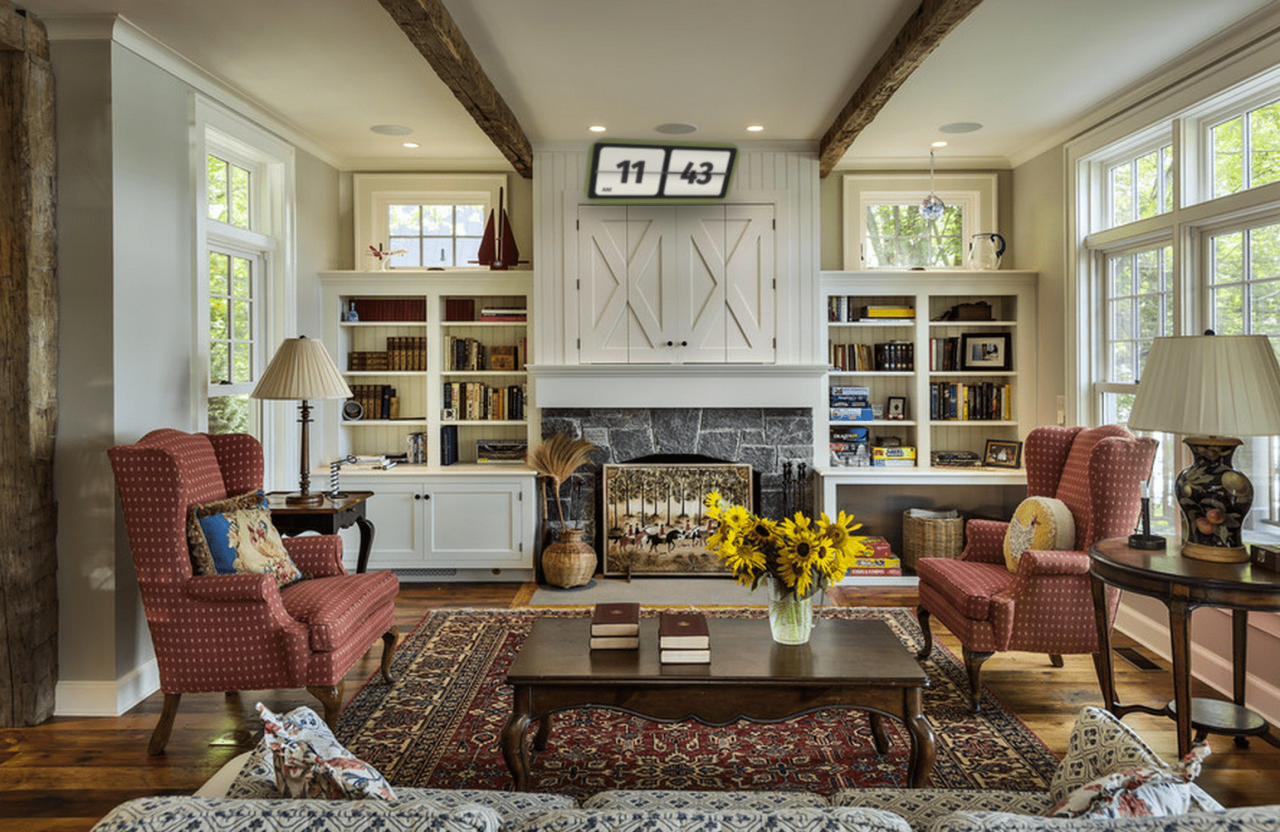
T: 11 h 43 min
